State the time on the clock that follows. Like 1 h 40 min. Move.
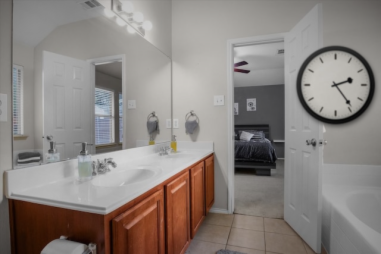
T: 2 h 24 min
